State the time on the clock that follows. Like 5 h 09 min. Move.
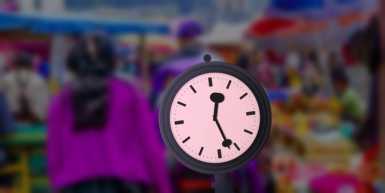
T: 12 h 27 min
